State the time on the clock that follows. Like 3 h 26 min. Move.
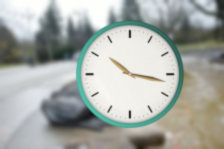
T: 10 h 17 min
